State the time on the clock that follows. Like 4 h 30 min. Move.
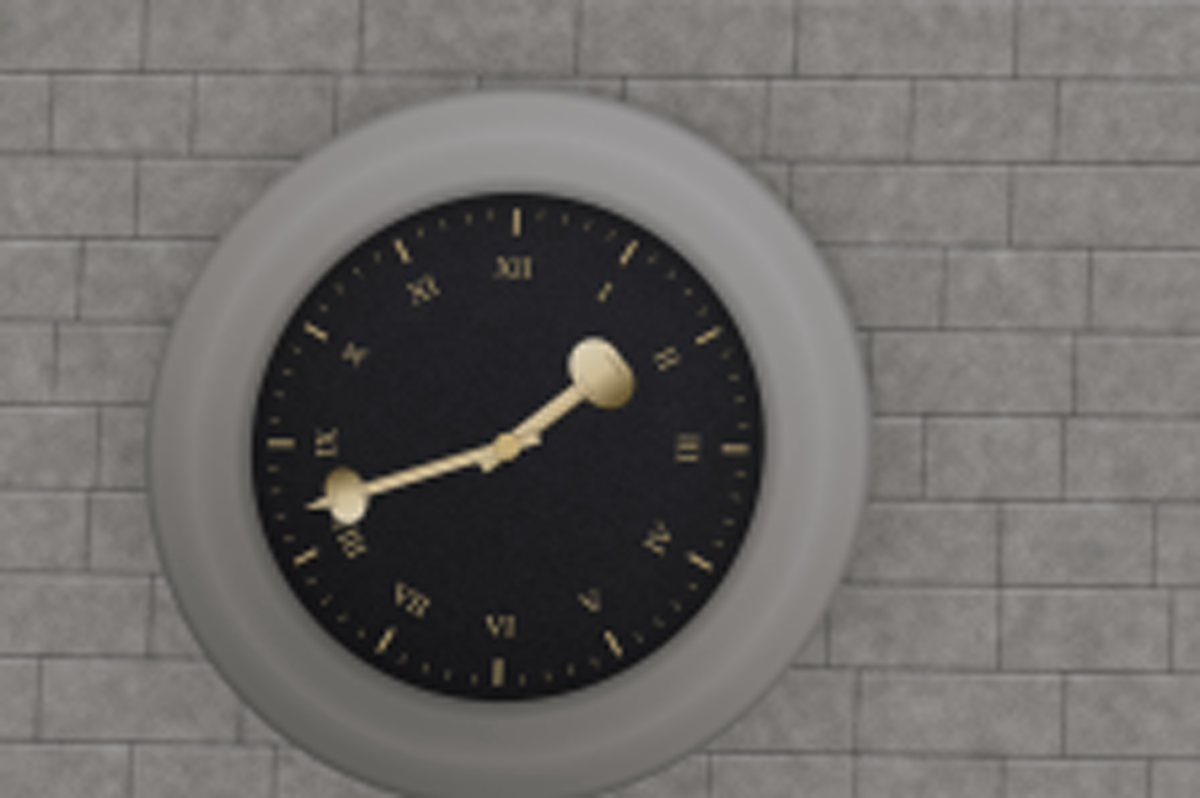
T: 1 h 42 min
